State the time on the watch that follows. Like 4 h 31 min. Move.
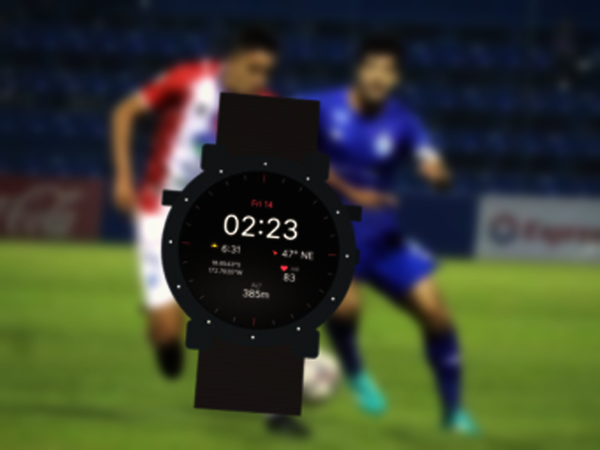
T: 2 h 23 min
